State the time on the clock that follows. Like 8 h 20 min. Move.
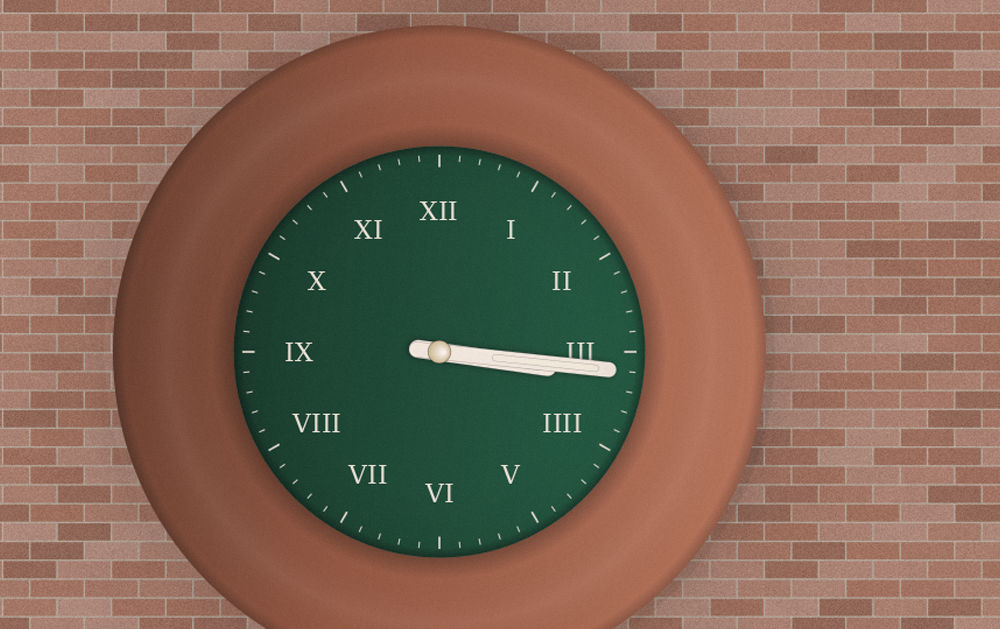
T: 3 h 16 min
